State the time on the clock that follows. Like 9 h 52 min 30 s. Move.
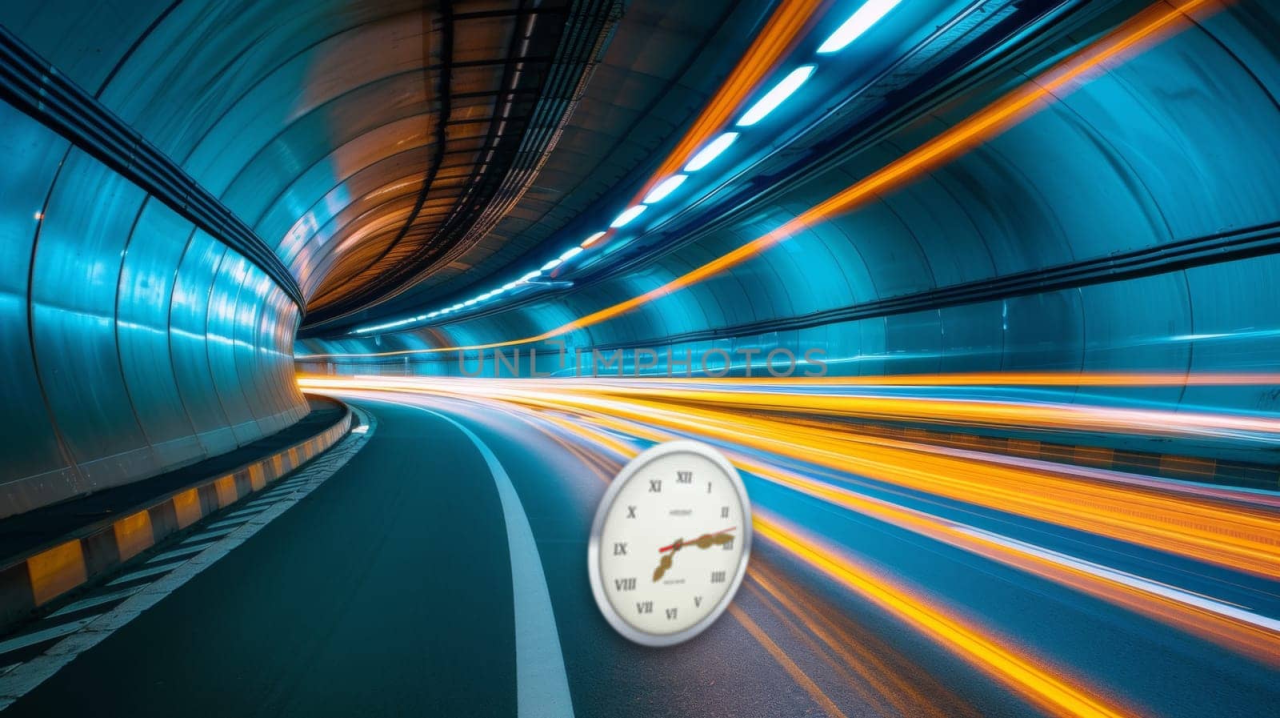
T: 7 h 14 min 13 s
